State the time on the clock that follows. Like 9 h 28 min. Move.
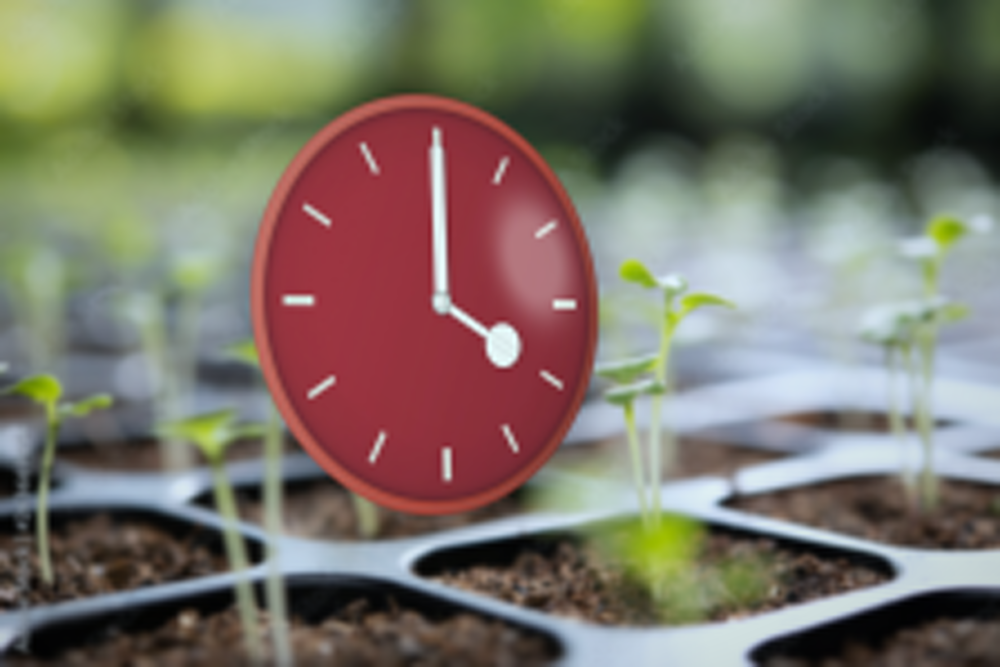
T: 4 h 00 min
